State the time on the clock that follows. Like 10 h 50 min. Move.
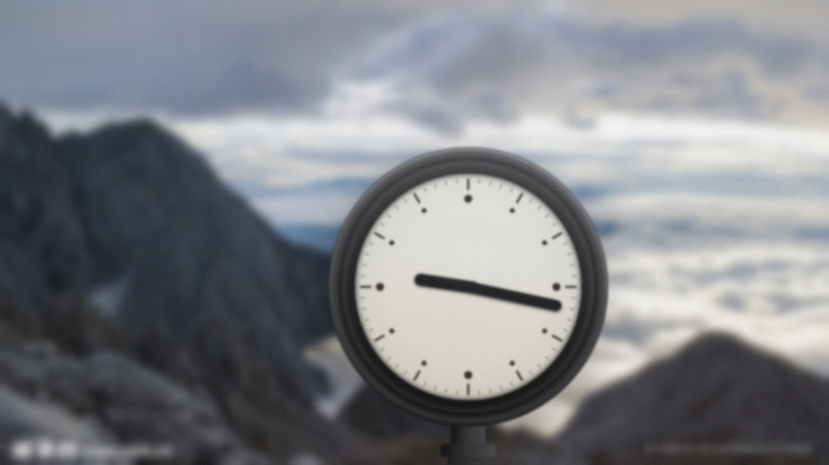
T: 9 h 17 min
